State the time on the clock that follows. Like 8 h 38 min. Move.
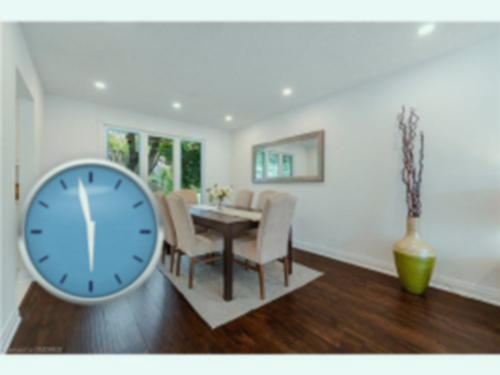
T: 5 h 58 min
